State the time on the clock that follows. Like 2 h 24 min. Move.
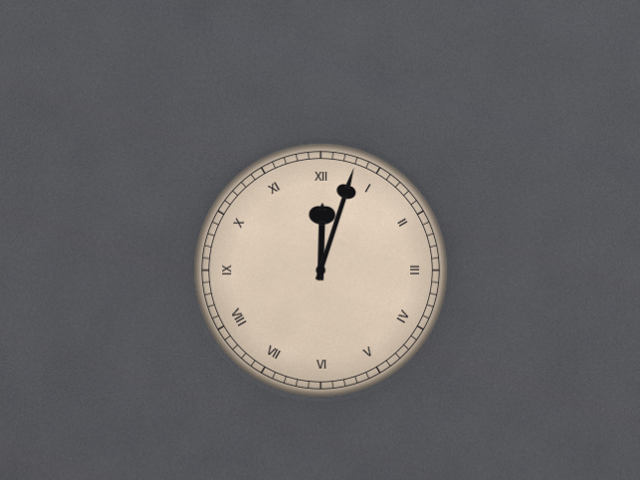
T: 12 h 03 min
